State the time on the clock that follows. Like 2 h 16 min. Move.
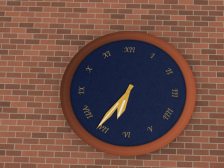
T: 6 h 36 min
